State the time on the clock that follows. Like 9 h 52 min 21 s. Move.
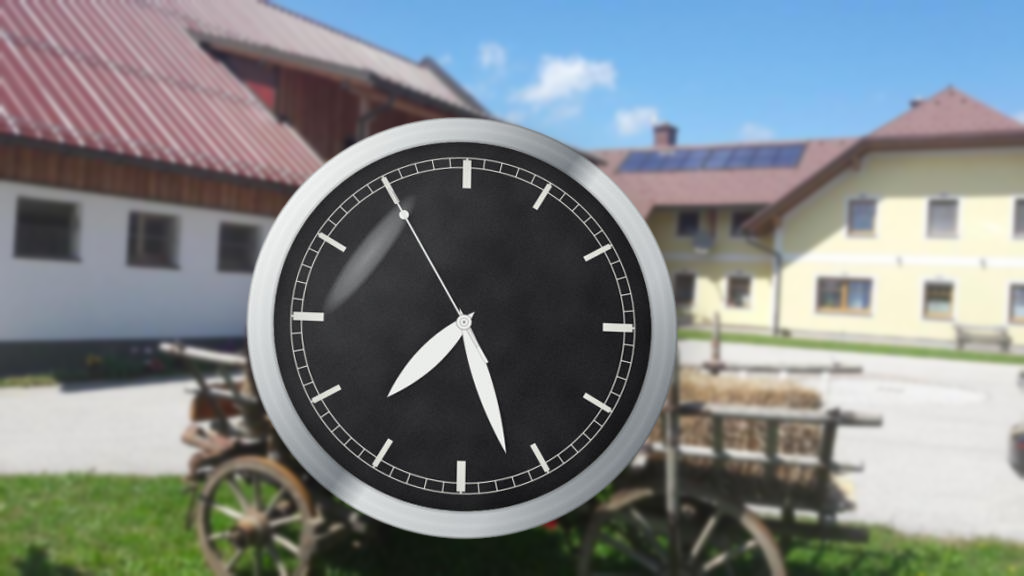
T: 7 h 26 min 55 s
